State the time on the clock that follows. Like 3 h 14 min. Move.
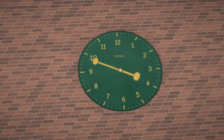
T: 3 h 49 min
